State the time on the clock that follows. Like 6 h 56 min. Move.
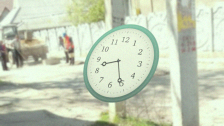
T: 8 h 26 min
